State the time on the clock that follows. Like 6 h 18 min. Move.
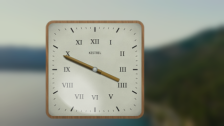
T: 3 h 49 min
